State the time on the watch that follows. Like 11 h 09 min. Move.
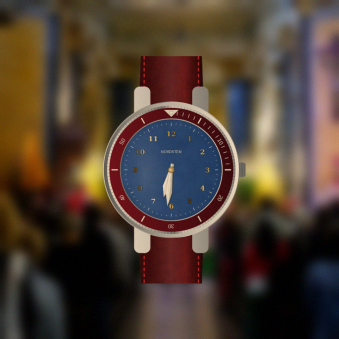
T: 6 h 31 min
